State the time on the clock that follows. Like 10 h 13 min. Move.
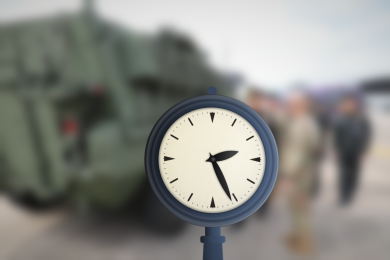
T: 2 h 26 min
